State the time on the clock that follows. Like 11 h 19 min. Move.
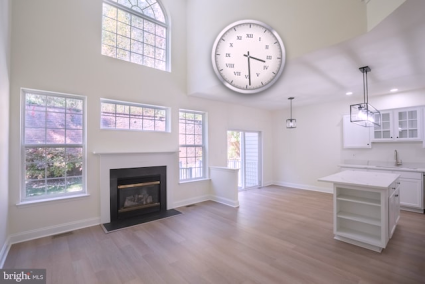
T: 3 h 29 min
